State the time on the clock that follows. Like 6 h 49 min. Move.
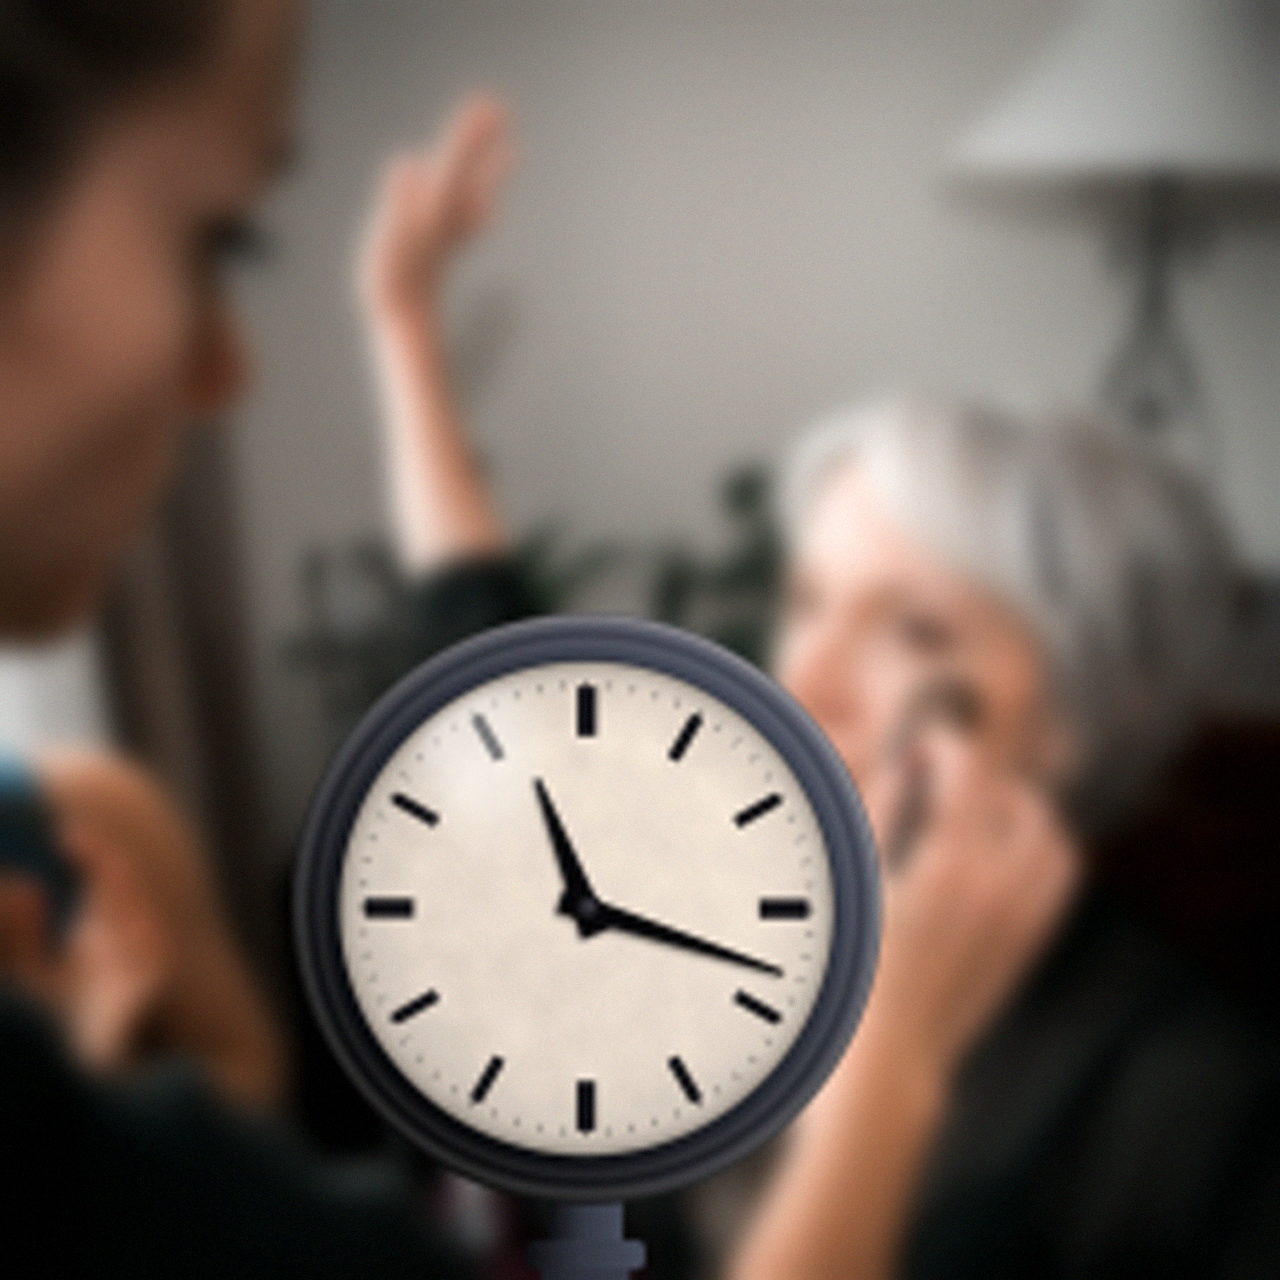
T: 11 h 18 min
